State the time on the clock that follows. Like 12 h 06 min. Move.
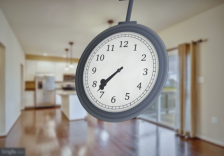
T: 7 h 37 min
